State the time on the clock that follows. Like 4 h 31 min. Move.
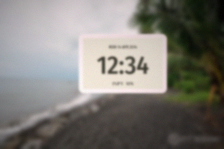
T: 12 h 34 min
